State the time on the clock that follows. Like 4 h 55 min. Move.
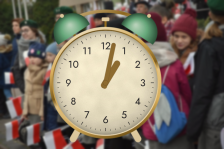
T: 1 h 02 min
